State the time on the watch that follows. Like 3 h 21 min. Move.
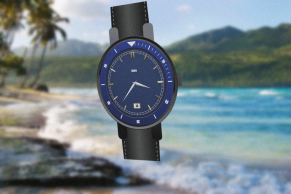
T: 3 h 37 min
